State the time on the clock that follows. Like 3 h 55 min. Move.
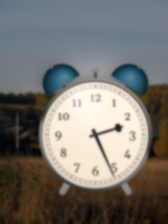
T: 2 h 26 min
